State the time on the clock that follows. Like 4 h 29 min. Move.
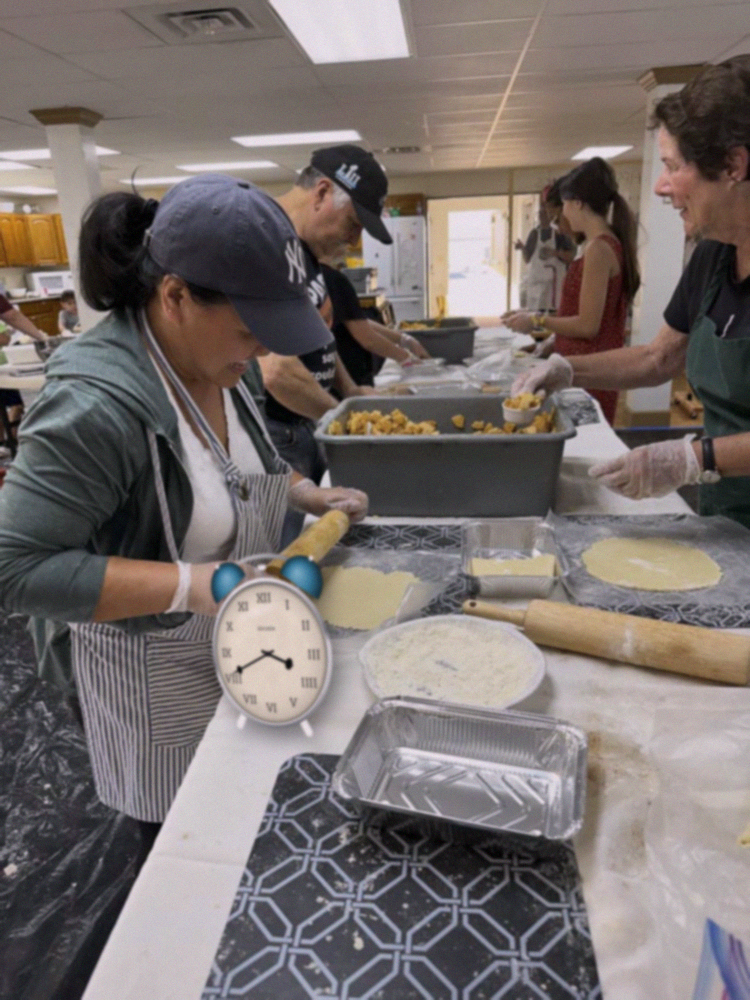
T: 3 h 41 min
